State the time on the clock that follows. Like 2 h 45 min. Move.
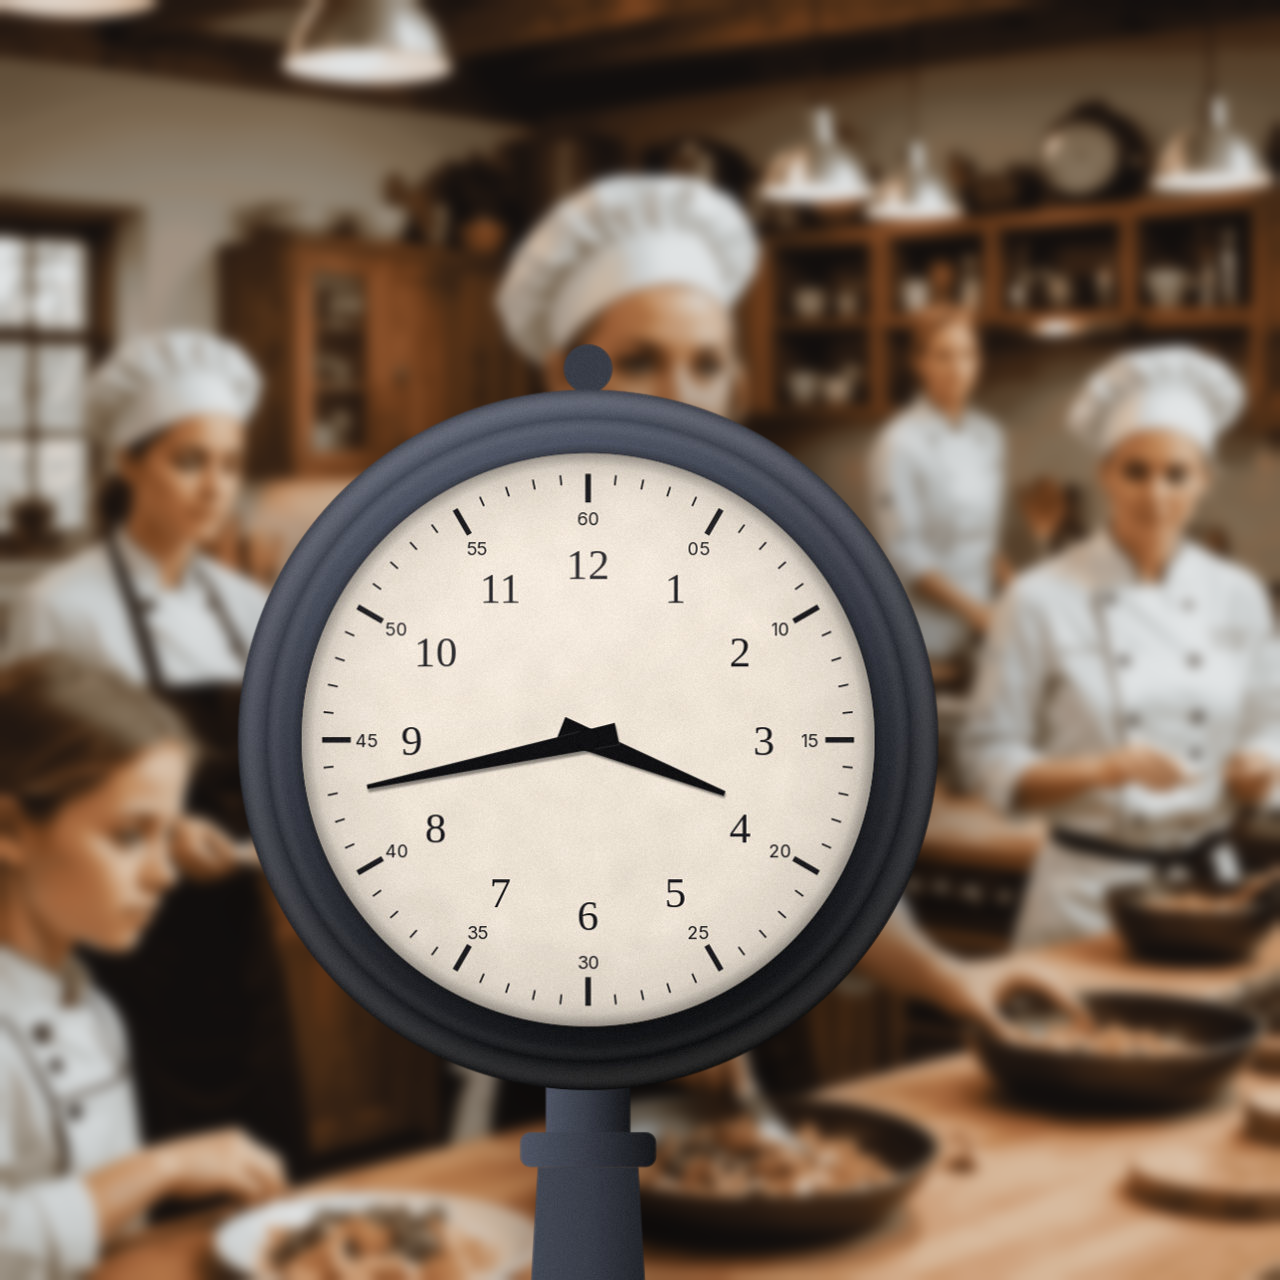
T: 3 h 43 min
